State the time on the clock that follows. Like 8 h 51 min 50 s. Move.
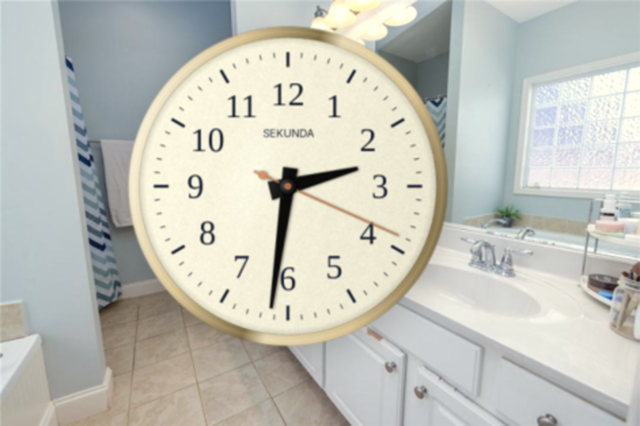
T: 2 h 31 min 19 s
